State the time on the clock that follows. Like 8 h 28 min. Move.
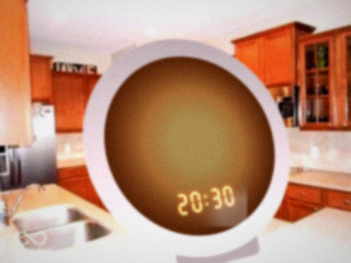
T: 20 h 30 min
